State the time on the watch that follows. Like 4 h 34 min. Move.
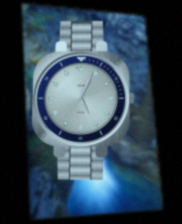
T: 5 h 04 min
